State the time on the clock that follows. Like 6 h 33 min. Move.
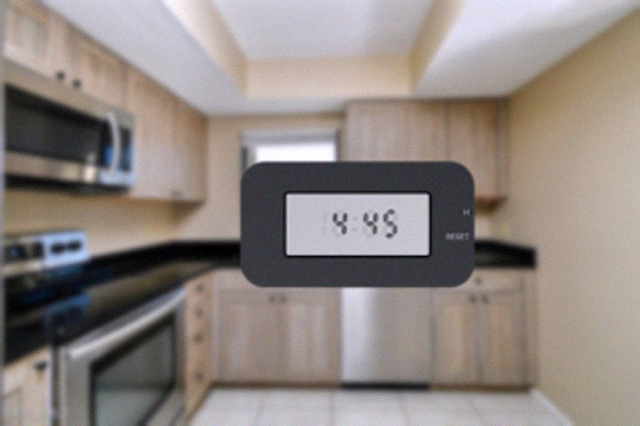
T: 4 h 45 min
